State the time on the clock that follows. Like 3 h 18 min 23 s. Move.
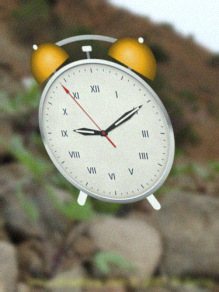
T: 9 h 09 min 54 s
